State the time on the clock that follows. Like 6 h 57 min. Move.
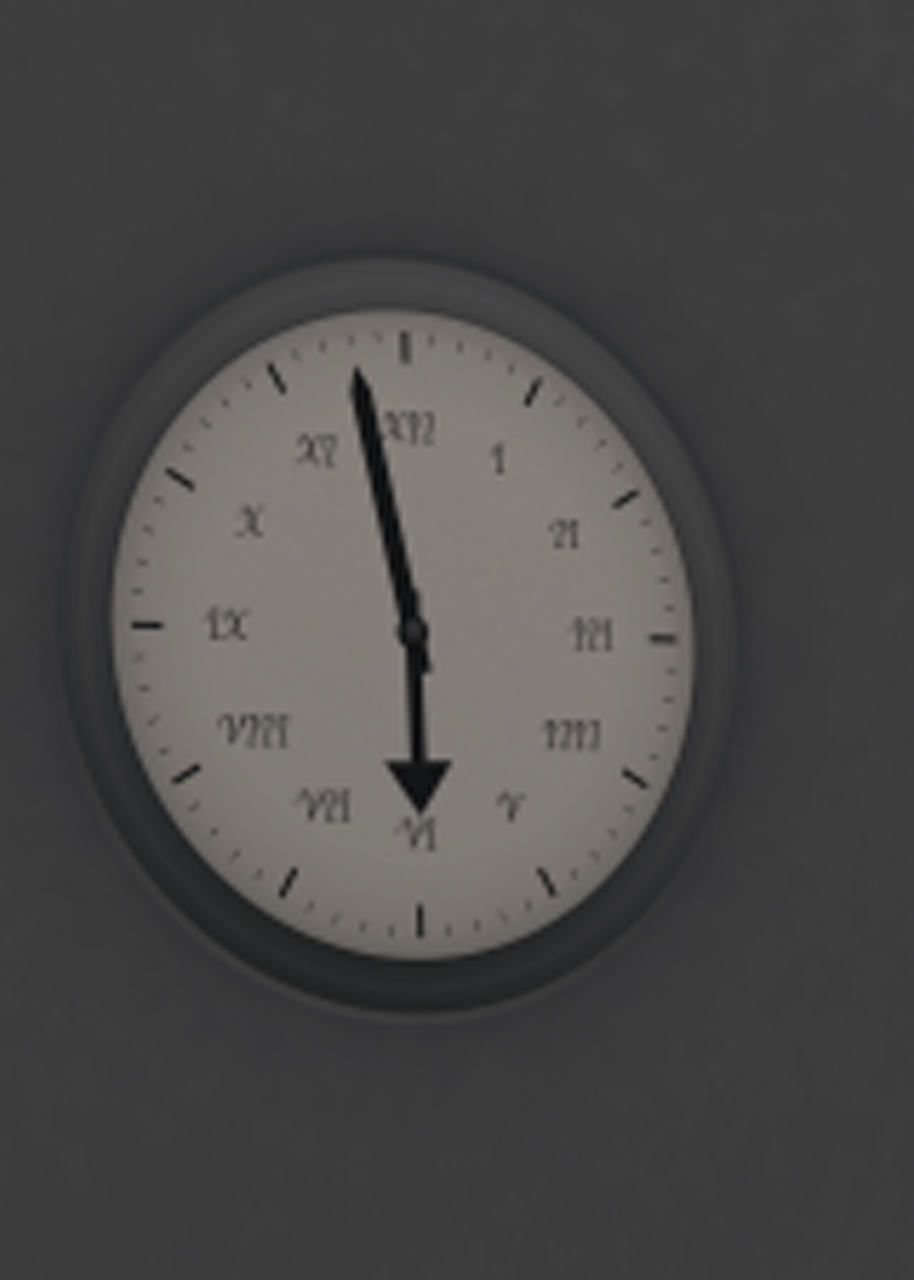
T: 5 h 58 min
